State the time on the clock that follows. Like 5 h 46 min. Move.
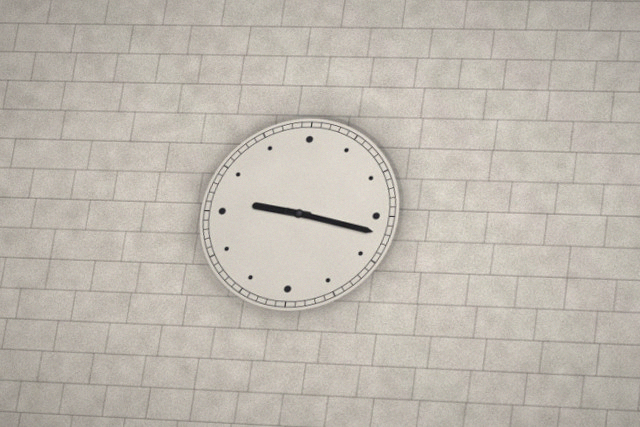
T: 9 h 17 min
